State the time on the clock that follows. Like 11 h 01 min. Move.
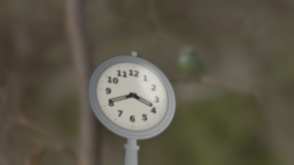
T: 3 h 41 min
